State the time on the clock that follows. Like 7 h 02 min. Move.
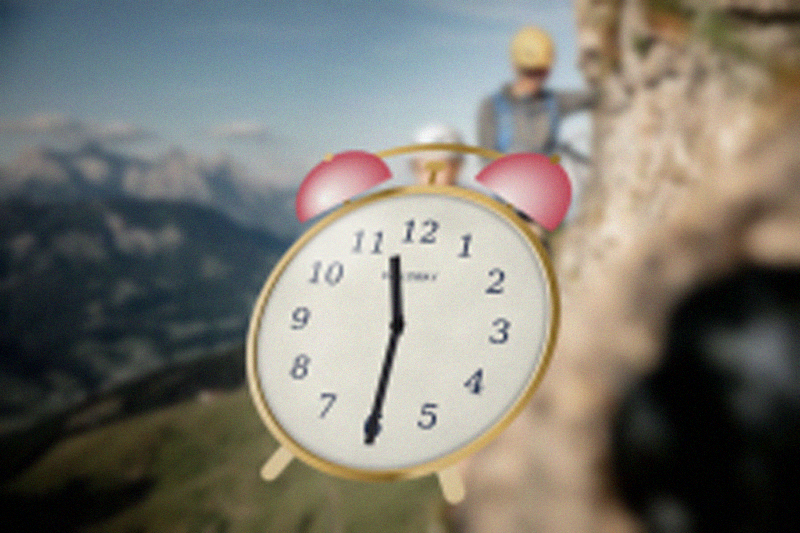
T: 11 h 30 min
